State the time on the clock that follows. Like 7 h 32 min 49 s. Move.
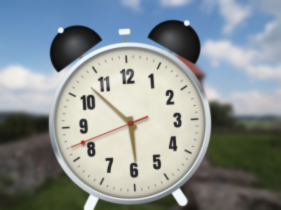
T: 5 h 52 min 42 s
